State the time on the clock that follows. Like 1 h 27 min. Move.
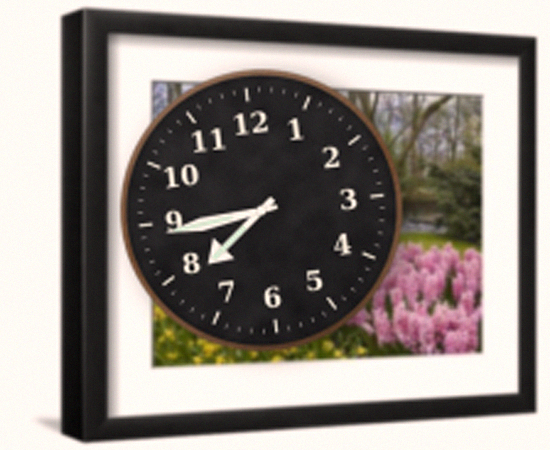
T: 7 h 44 min
